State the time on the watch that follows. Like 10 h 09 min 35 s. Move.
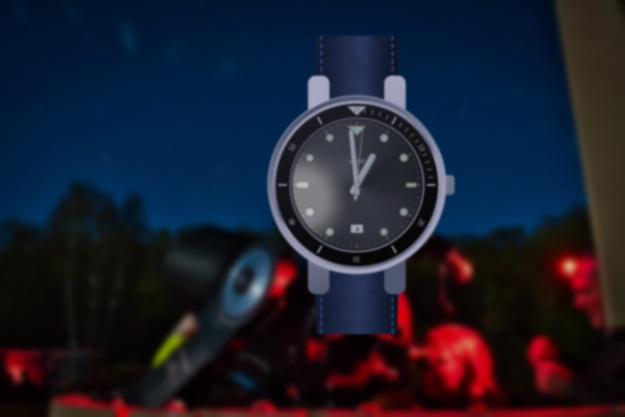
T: 12 h 59 min 01 s
